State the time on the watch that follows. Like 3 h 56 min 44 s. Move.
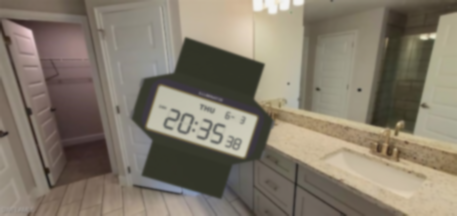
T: 20 h 35 min 38 s
